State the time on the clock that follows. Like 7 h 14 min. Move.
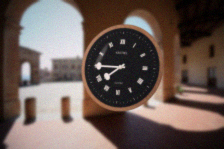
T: 7 h 45 min
